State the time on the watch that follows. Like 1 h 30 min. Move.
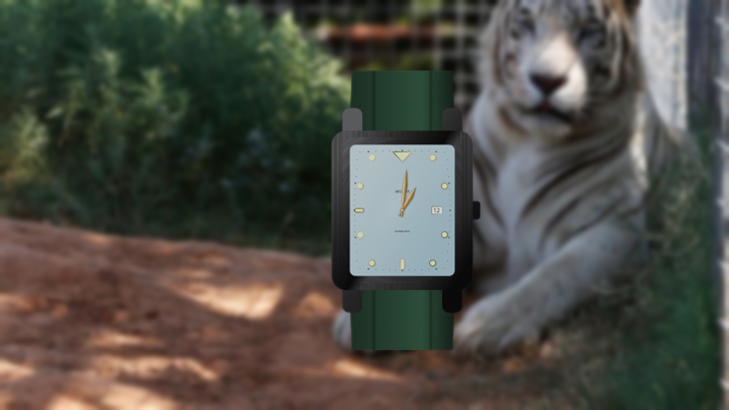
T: 1 h 01 min
